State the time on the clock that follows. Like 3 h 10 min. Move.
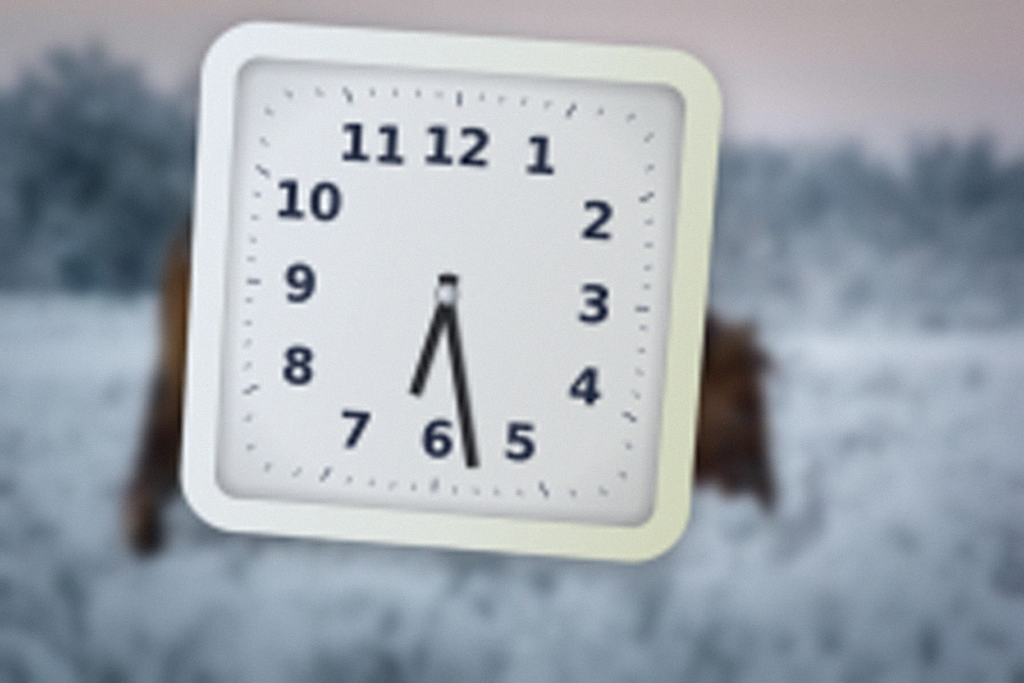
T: 6 h 28 min
